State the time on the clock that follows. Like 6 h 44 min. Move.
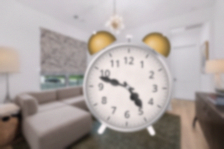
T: 4 h 48 min
